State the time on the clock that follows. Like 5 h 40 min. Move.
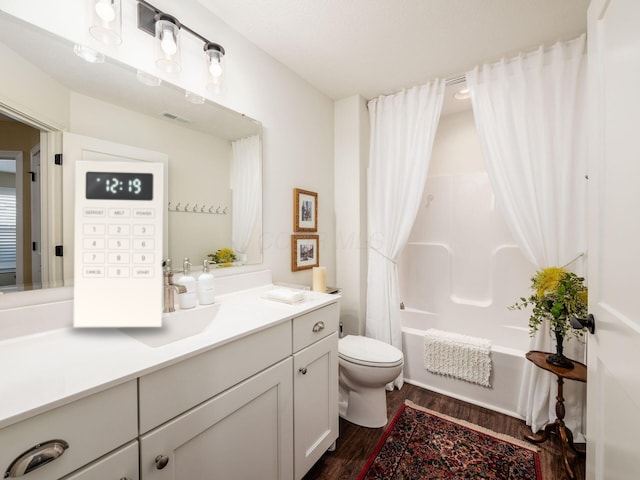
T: 12 h 19 min
